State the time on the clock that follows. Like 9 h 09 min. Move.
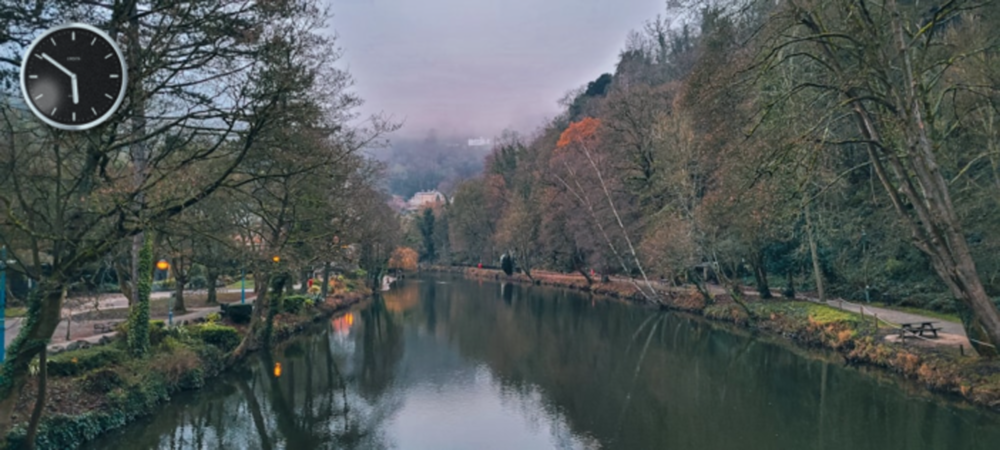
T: 5 h 51 min
